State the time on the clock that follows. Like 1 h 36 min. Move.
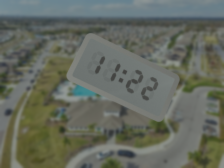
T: 11 h 22 min
